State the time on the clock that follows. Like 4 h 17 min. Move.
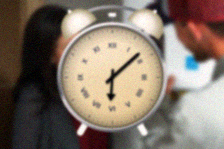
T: 6 h 08 min
